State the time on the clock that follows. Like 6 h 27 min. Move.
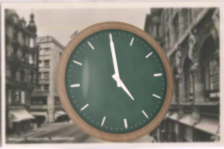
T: 5 h 00 min
